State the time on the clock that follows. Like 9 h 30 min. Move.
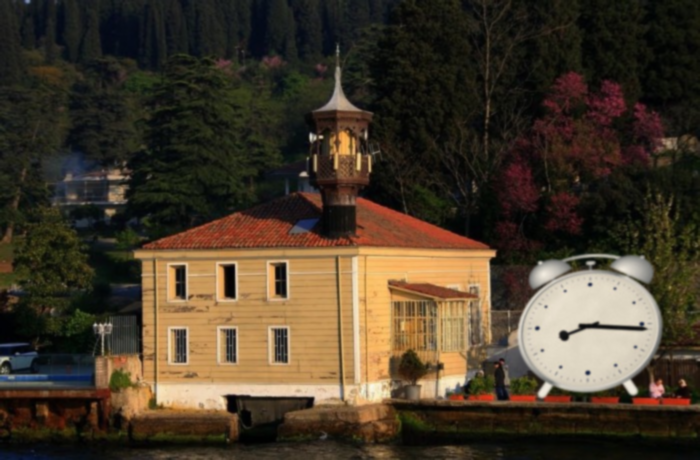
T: 8 h 16 min
